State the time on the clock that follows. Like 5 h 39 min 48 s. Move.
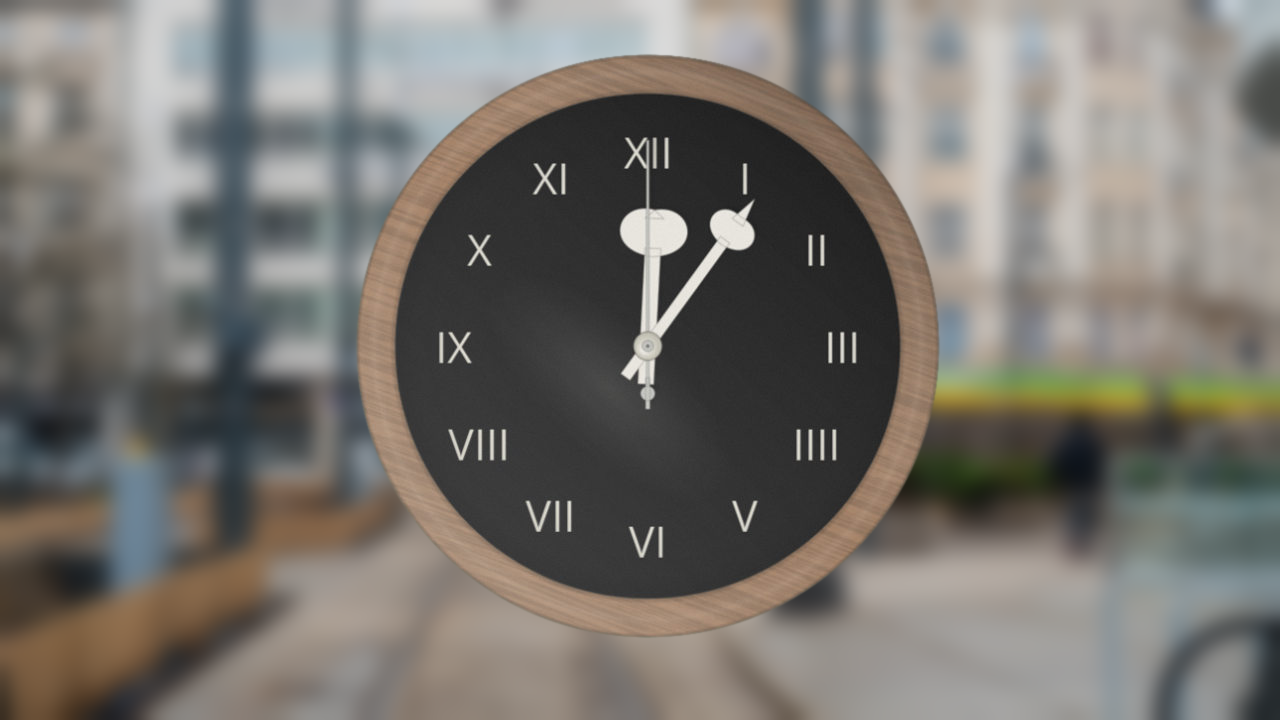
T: 12 h 06 min 00 s
